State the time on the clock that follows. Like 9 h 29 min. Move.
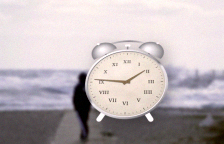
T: 1 h 46 min
